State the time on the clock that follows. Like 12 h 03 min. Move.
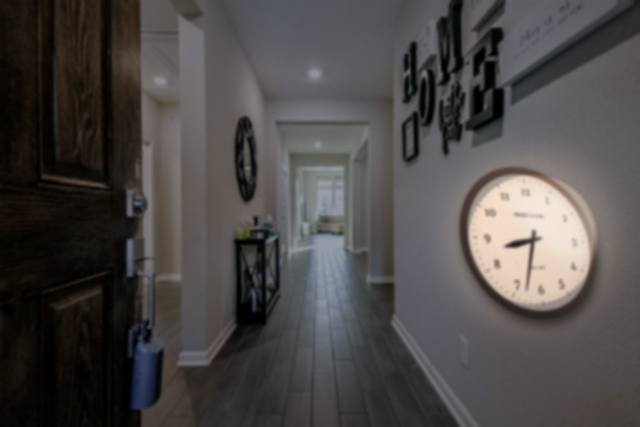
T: 8 h 33 min
